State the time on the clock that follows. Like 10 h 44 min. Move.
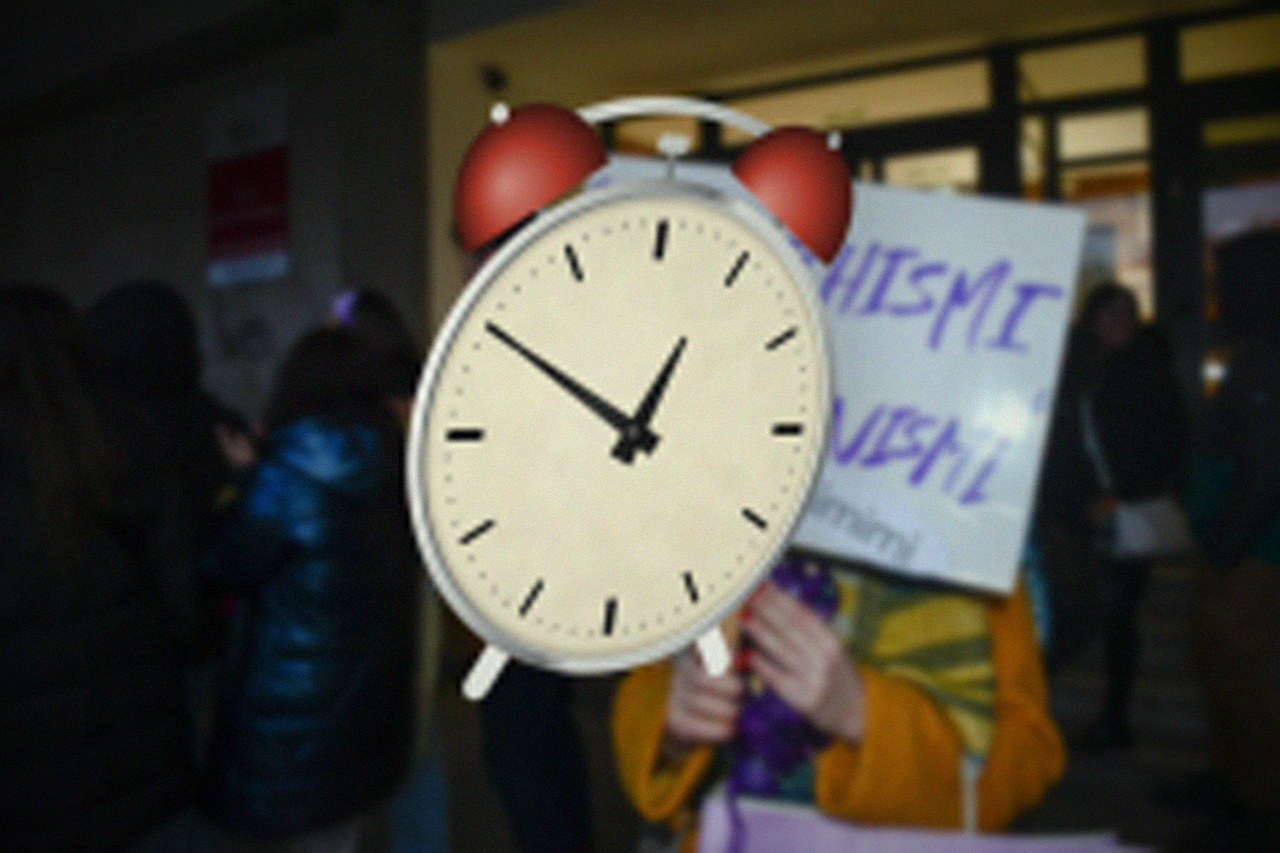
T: 12 h 50 min
